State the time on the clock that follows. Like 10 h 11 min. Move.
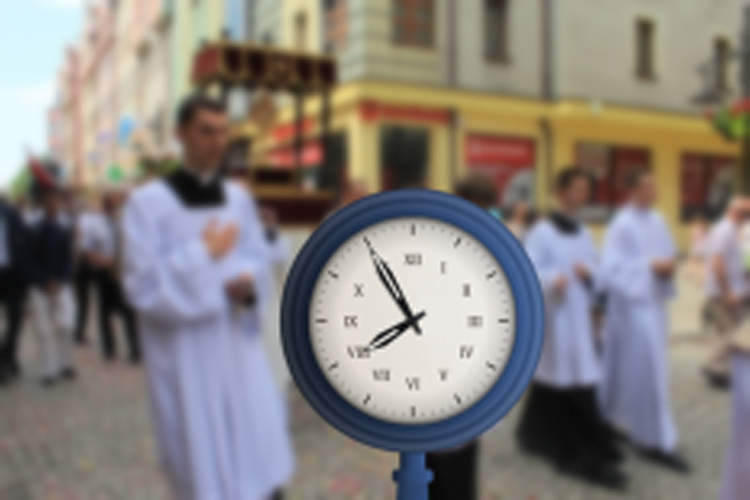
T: 7 h 55 min
